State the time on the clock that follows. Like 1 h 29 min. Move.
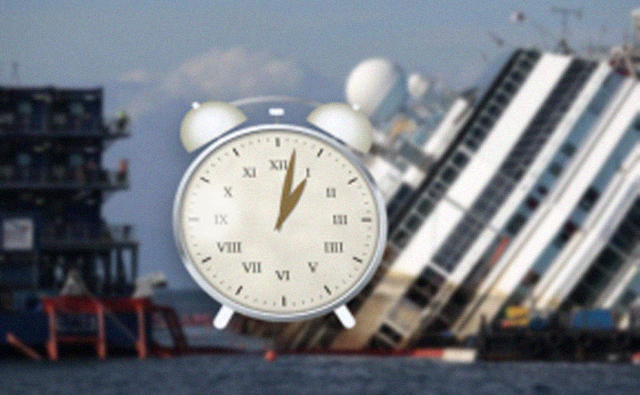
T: 1 h 02 min
